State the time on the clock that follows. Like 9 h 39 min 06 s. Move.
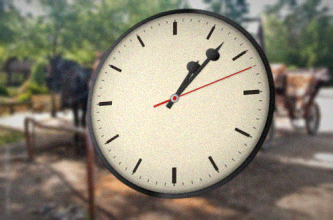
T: 1 h 07 min 12 s
